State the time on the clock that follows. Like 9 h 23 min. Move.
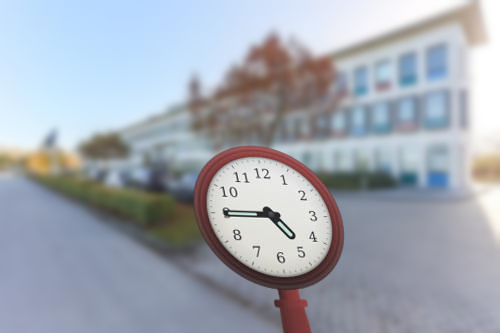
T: 4 h 45 min
